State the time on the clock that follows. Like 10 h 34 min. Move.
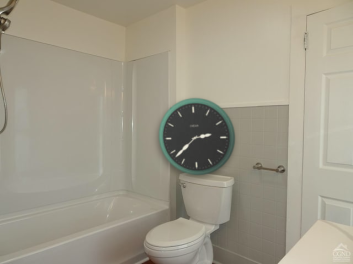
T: 2 h 38 min
